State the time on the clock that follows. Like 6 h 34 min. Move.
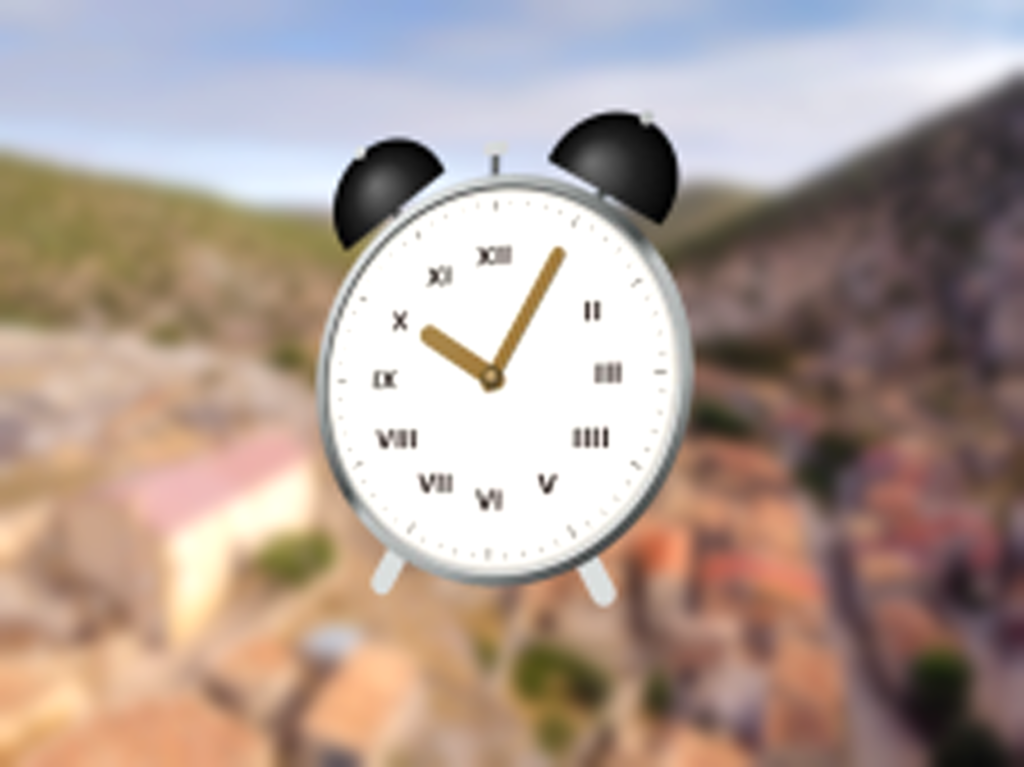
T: 10 h 05 min
